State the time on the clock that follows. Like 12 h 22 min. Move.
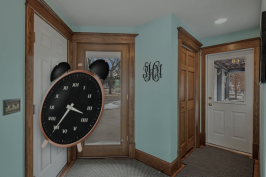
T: 3 h 35 min
